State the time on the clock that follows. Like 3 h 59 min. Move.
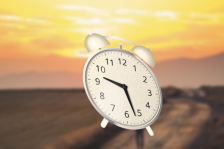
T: 9 h 27 min
